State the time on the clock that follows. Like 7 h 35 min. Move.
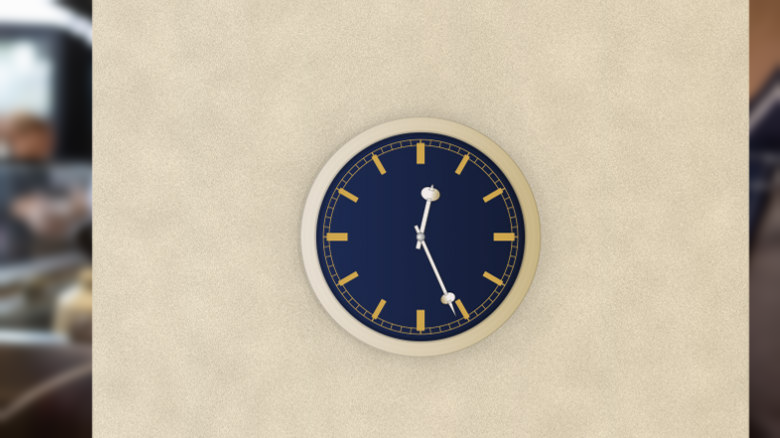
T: 12 h 26 min
